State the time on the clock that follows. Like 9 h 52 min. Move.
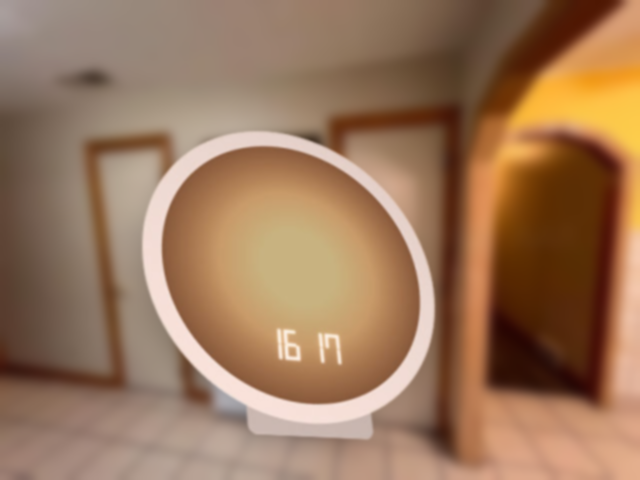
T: 16 h 17 min
